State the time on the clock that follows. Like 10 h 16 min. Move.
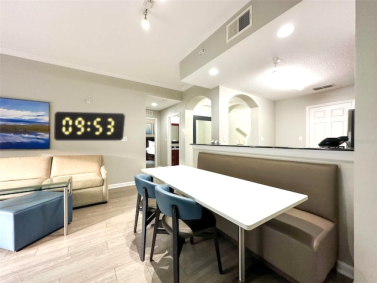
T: 9 h 53 min
